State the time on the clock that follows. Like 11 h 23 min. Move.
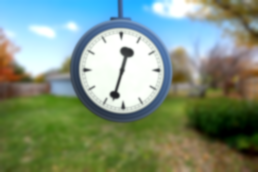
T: 12 h 33 min
